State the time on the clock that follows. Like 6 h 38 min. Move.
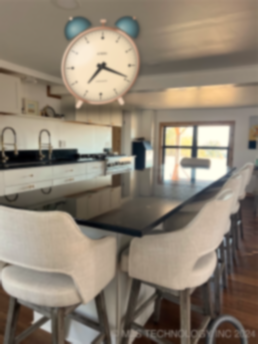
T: 7 h 19 min
